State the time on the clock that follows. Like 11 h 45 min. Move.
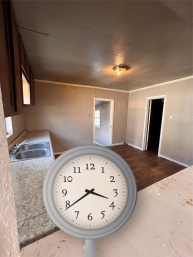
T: 3 h 39 min
